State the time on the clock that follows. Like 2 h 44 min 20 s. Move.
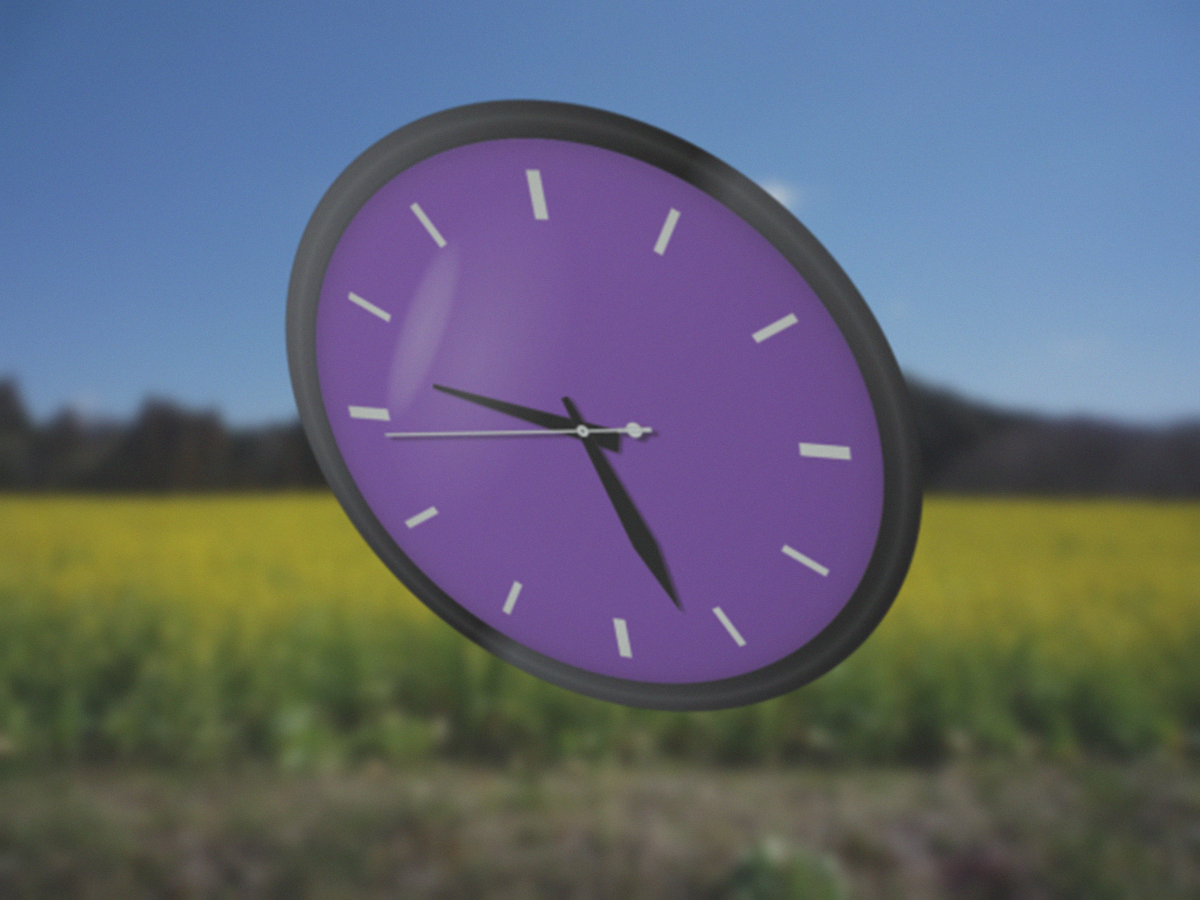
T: 9 h 26 min 44 s
